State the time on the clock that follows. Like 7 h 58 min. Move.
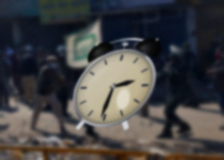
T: 2 h 31 min
